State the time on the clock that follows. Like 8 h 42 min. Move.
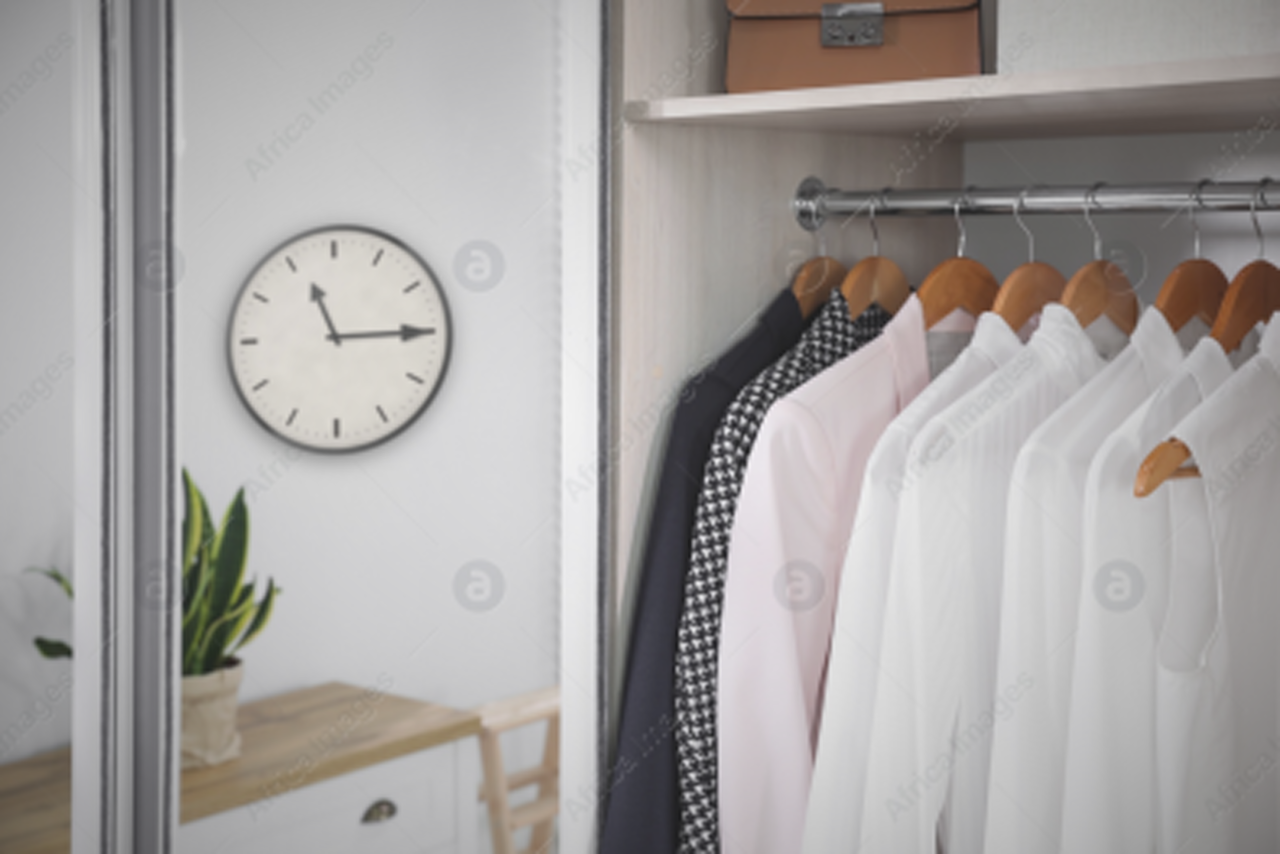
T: 11 h 15 min
